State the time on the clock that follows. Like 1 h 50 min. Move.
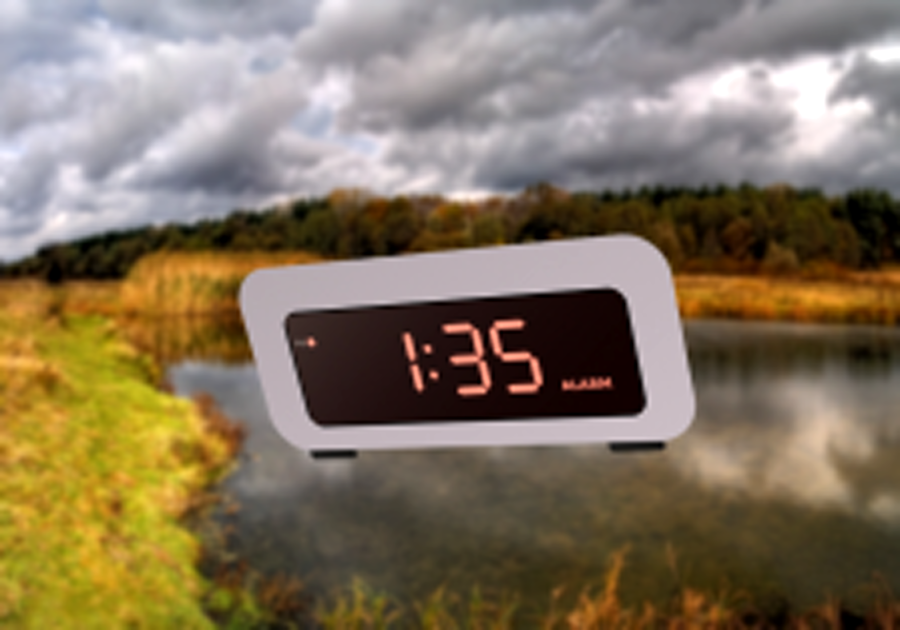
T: 1 h 35 min
